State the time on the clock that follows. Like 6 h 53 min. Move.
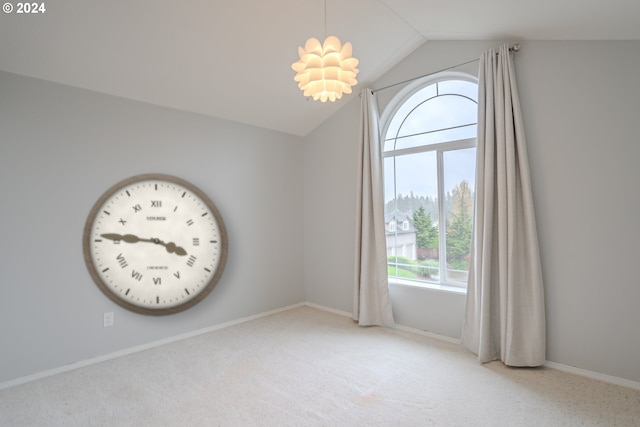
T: 3 h 46 min
